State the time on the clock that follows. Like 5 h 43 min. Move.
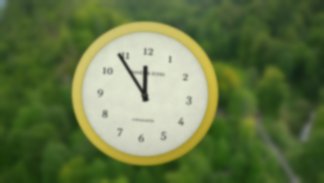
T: 11 h 54 min
